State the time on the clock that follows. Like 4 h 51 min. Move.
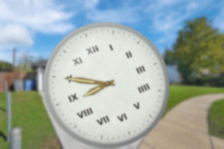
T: 8 h 50 min
